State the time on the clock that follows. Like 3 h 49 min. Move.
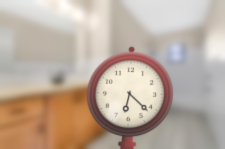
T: 6 h 22 min
